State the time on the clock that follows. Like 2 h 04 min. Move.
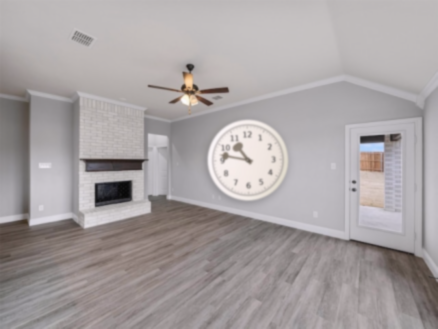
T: 10 h 47 min
